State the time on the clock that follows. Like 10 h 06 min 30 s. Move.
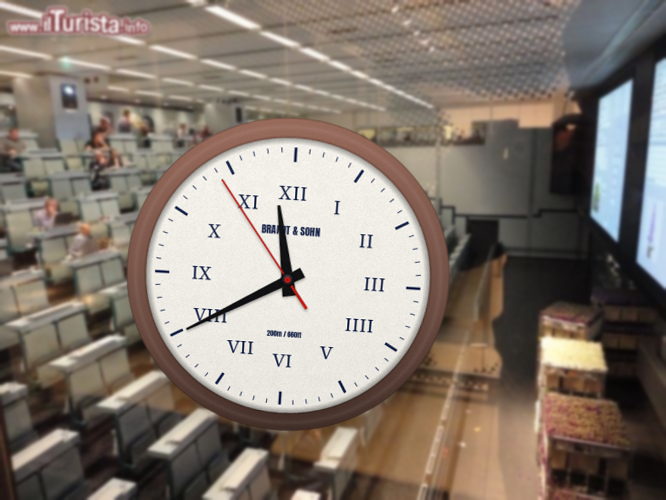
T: 11 h 39 min 54 s
